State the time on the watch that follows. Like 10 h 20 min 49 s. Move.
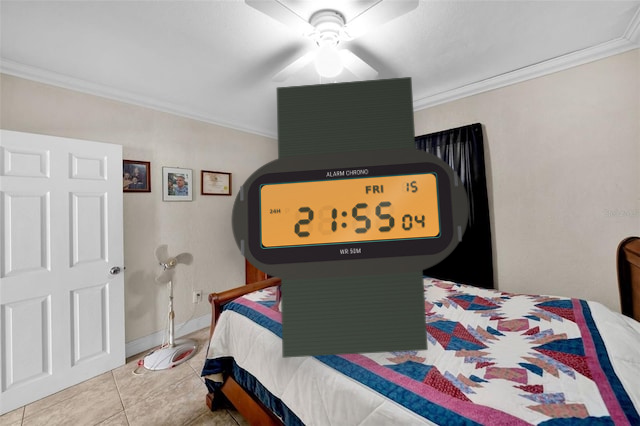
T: 21 h 55 min 04 s
